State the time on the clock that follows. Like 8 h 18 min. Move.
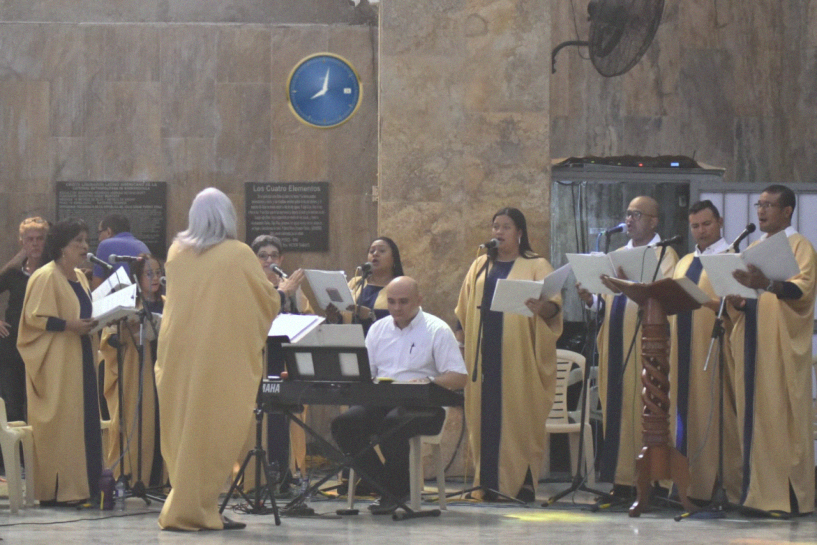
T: 8 h 02 min
